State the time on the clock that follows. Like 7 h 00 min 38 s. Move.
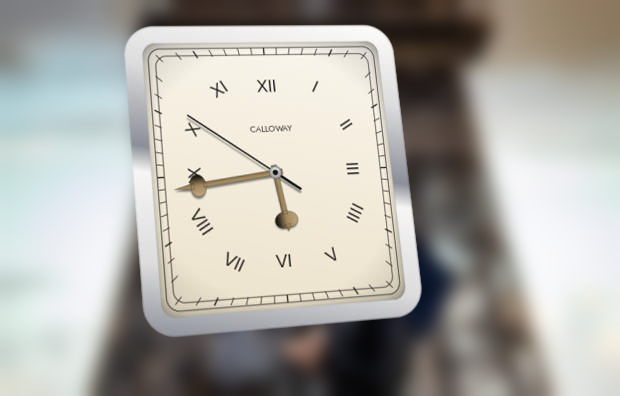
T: 5 h 43 min 51 s
